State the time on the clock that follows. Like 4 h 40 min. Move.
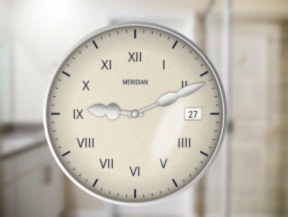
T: 9 h 11 min
